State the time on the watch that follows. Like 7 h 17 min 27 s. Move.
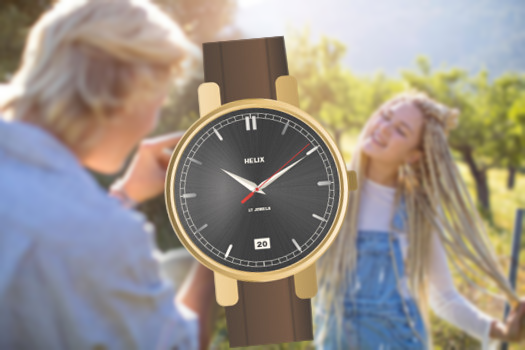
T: 10 h 10 min 09 s
